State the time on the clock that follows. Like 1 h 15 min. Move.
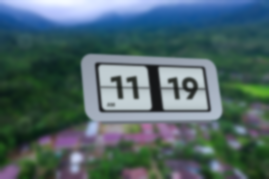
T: 11 h 19 min
